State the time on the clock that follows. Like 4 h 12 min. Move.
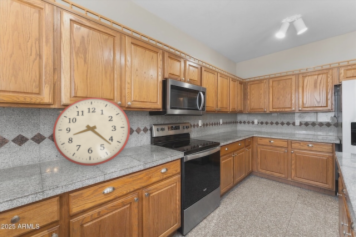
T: 8 h 22 min
